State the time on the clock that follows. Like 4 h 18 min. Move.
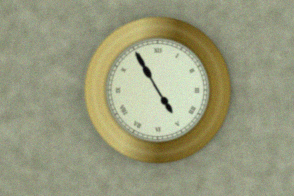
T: 4 h 55 min
